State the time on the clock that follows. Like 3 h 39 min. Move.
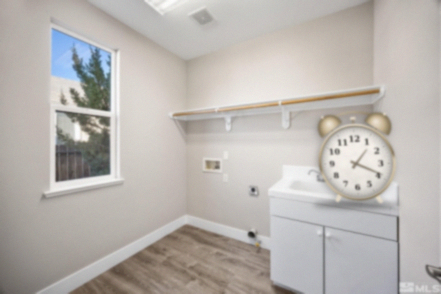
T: 1 h 19 min
